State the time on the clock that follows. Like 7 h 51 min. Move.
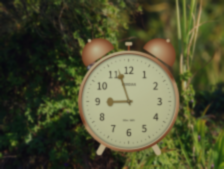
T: 8 h 57 min
